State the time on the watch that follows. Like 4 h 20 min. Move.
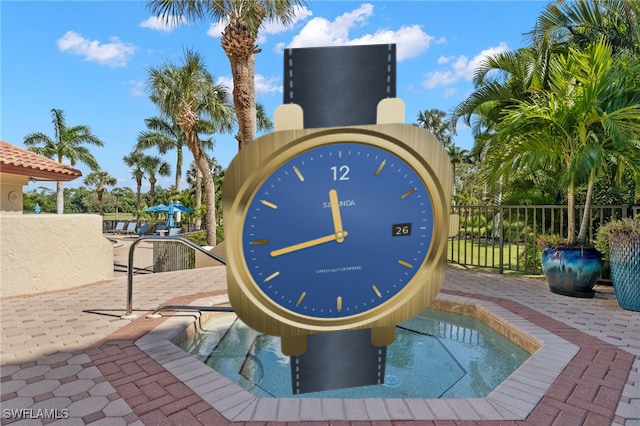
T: 11 h 43 min
